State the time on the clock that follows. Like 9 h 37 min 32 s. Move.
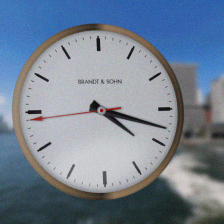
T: 4 h 17 min 44 s
